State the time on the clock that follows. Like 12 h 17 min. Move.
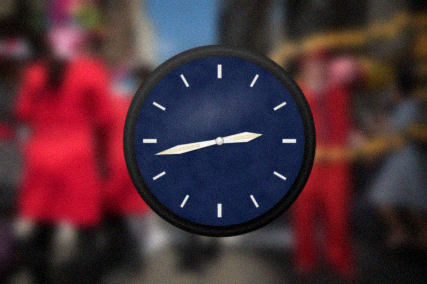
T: 2 h 43 min
